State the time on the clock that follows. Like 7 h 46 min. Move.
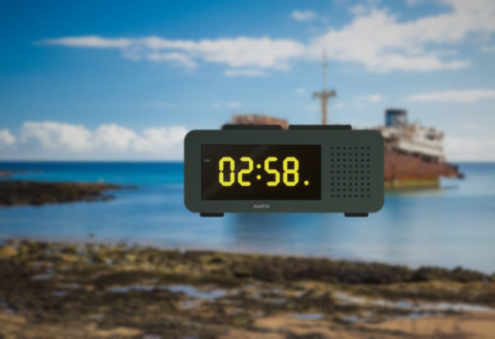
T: 2 h 58 min
